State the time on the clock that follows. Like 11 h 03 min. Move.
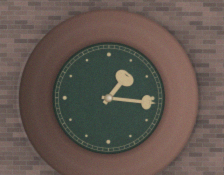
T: 1 h 16 min
